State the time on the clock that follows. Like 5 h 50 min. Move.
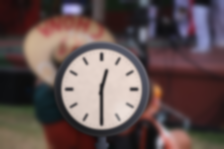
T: 12 h 30 min
